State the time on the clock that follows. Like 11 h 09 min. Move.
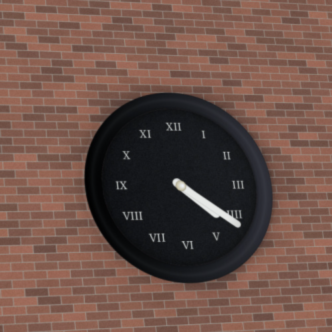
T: 4 h 21 min
